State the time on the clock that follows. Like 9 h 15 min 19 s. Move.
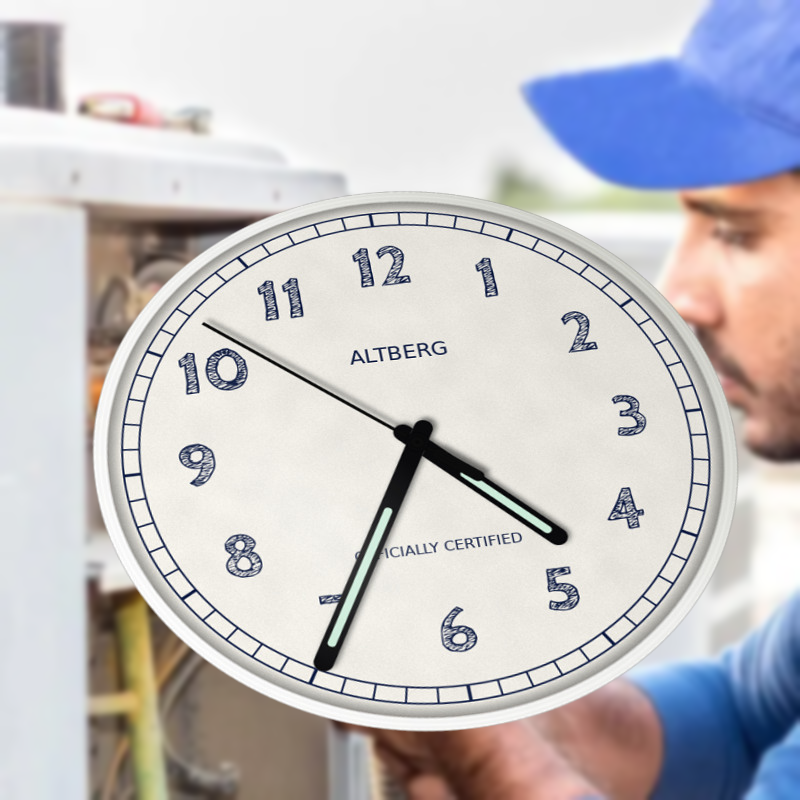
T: 4 h 34 min 52 s
